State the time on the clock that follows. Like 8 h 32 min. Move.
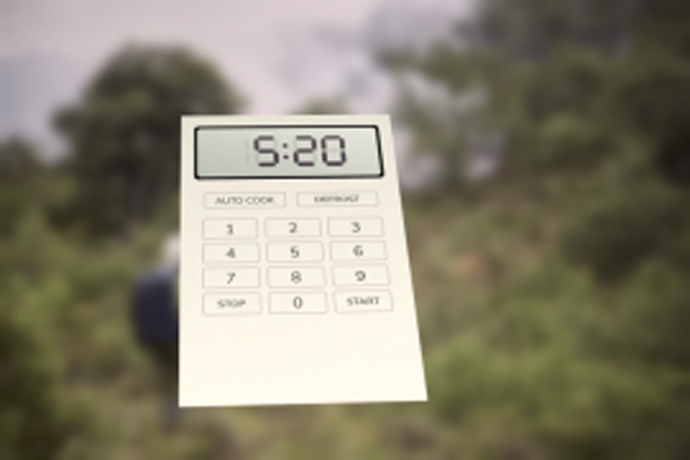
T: 5 h 20 min
